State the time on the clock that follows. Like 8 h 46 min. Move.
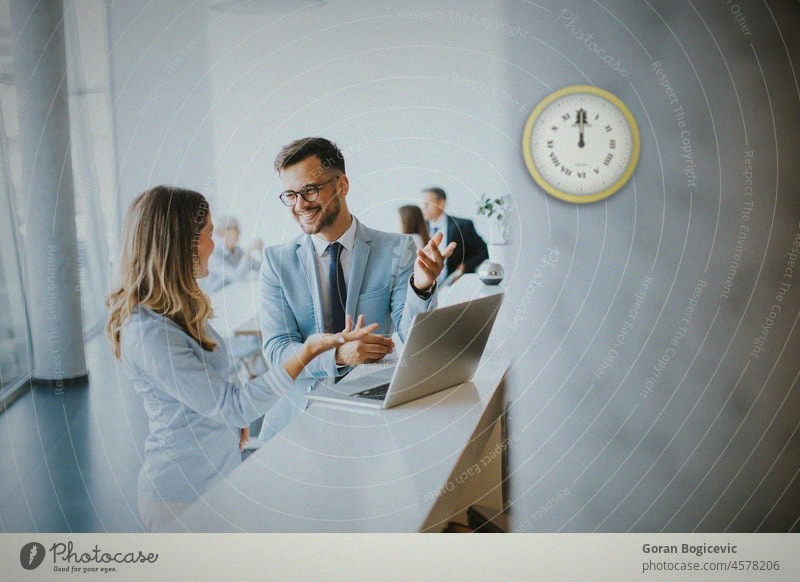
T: 12 h 00 min
